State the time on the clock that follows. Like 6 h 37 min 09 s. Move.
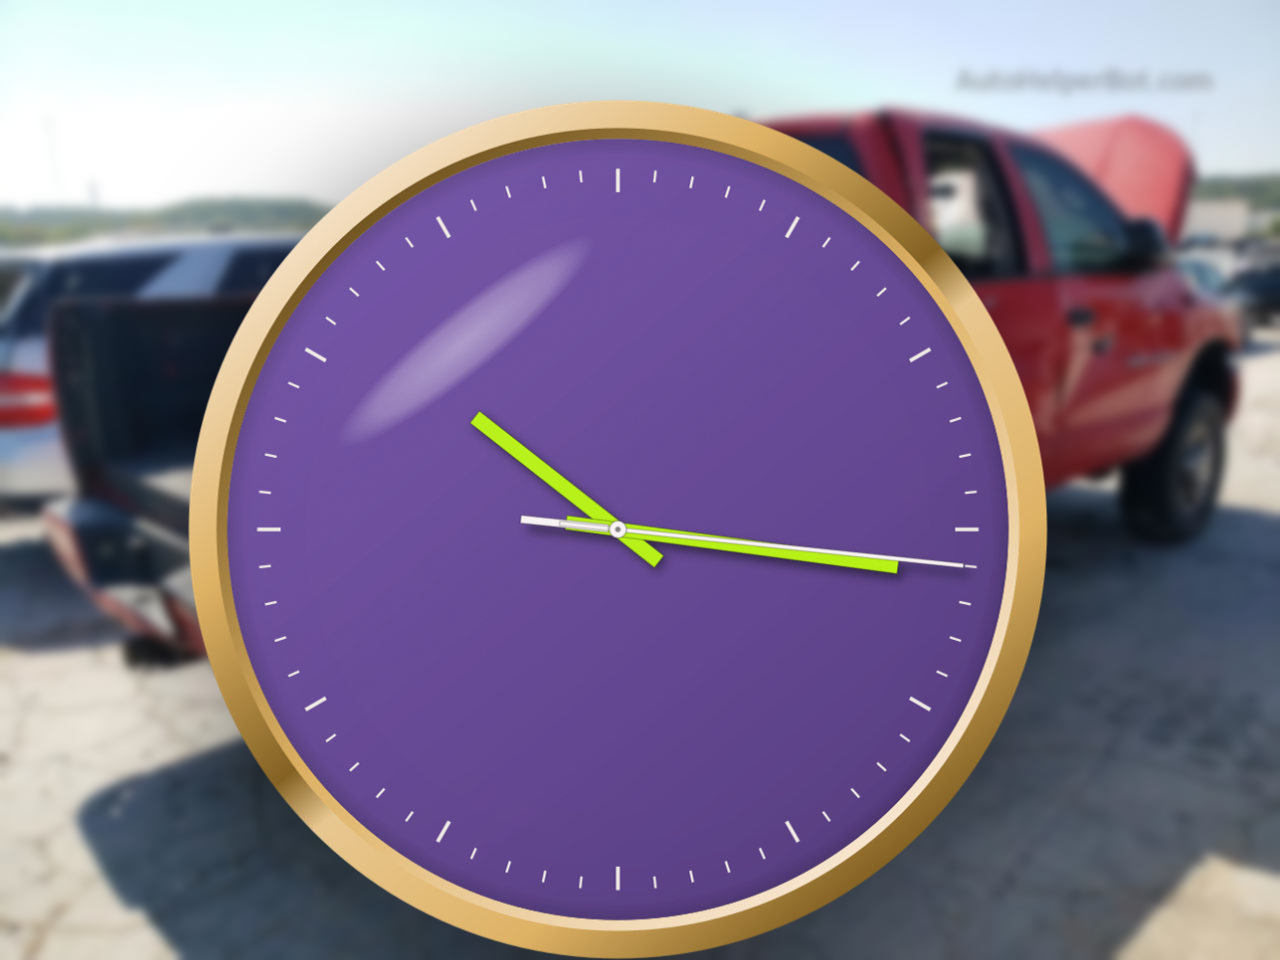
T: 10 h 16 min 16 s
